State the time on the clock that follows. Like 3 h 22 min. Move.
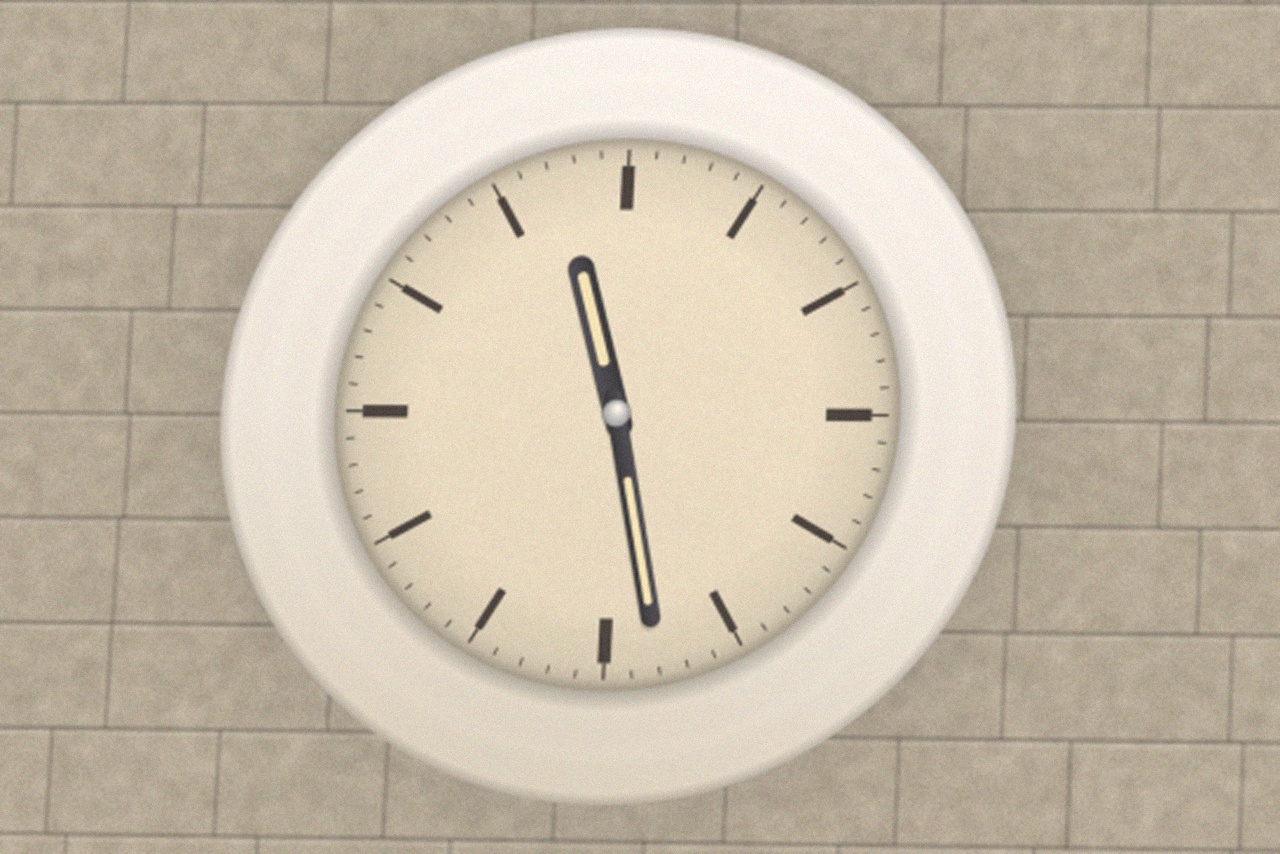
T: 11 h 28 min
